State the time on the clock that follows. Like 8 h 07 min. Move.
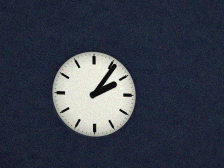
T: 2 h 06 min
